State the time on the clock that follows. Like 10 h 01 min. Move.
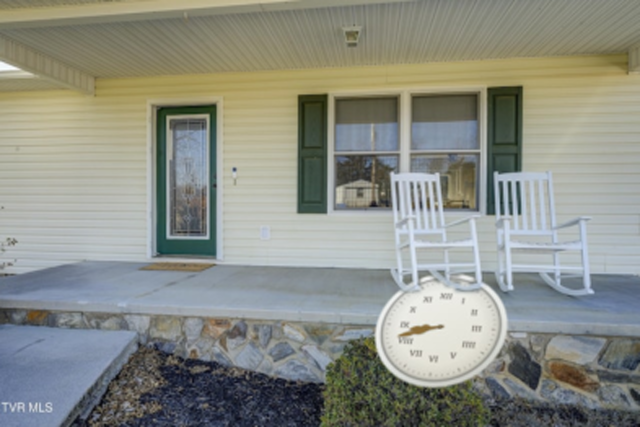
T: 8 h 42 min
